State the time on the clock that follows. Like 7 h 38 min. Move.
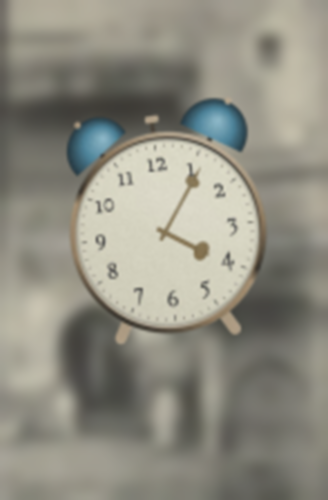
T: 4 h 06 min
